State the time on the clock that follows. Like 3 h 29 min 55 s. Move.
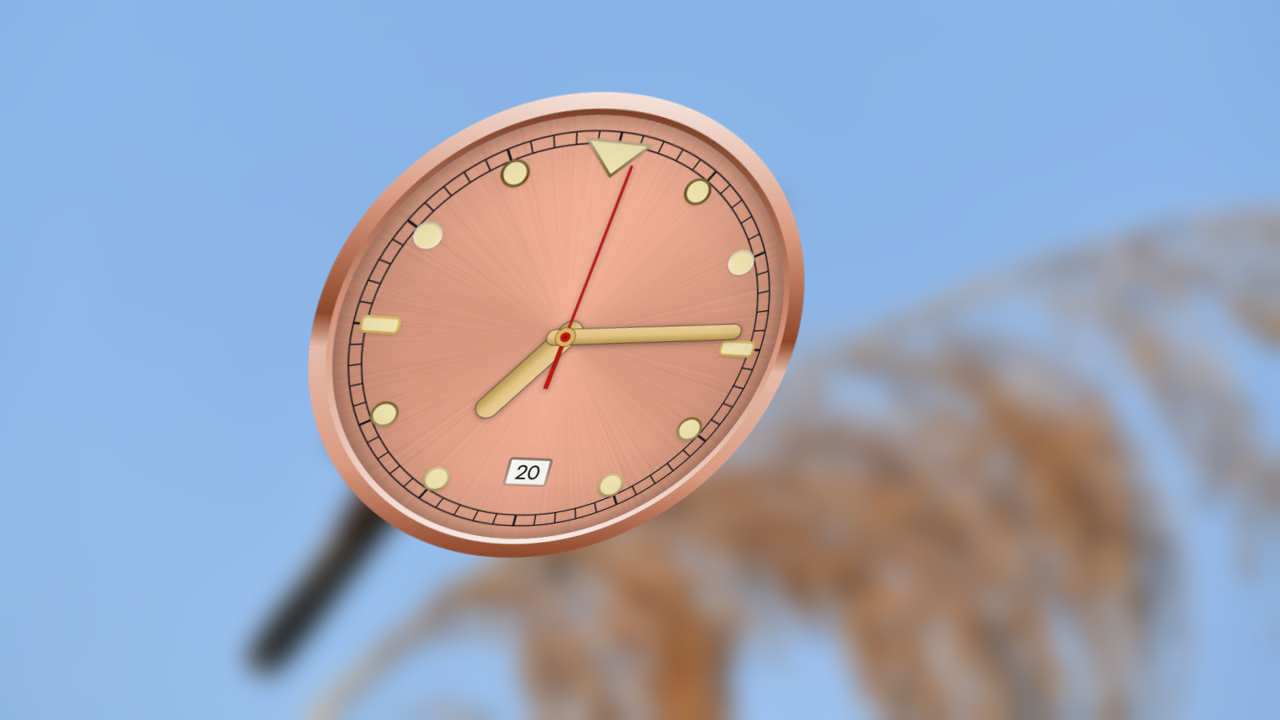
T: 7 h 14 min 01 s
